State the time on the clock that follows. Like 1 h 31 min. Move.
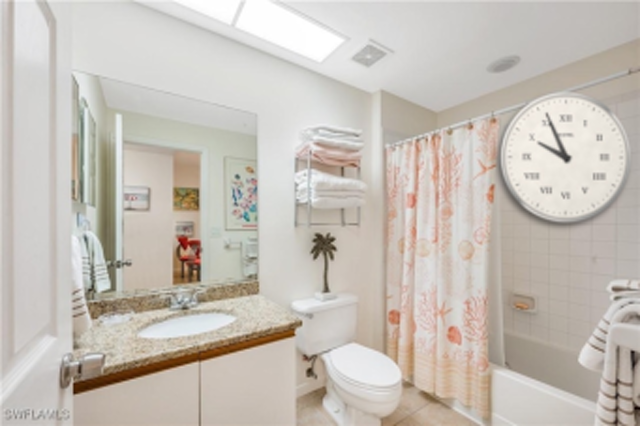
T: 9 h 56 min
